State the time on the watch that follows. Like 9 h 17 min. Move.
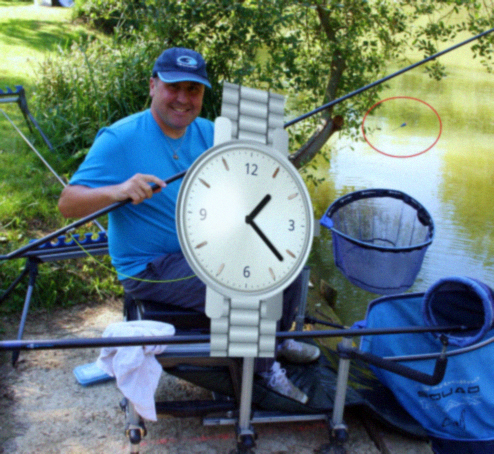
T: 1 h 22 min
